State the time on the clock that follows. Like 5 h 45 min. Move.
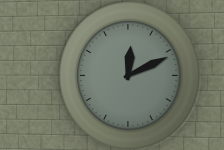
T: 12 h 11 min
